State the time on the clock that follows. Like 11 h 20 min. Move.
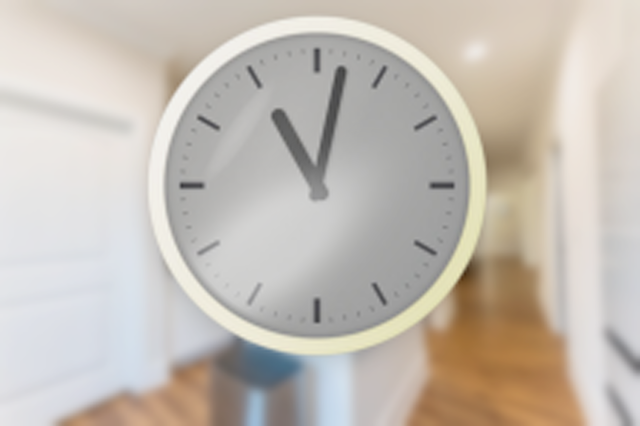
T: 11 h 02 min
